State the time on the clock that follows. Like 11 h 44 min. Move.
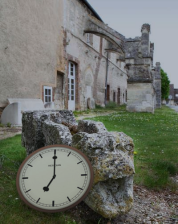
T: 7 h 00 min
